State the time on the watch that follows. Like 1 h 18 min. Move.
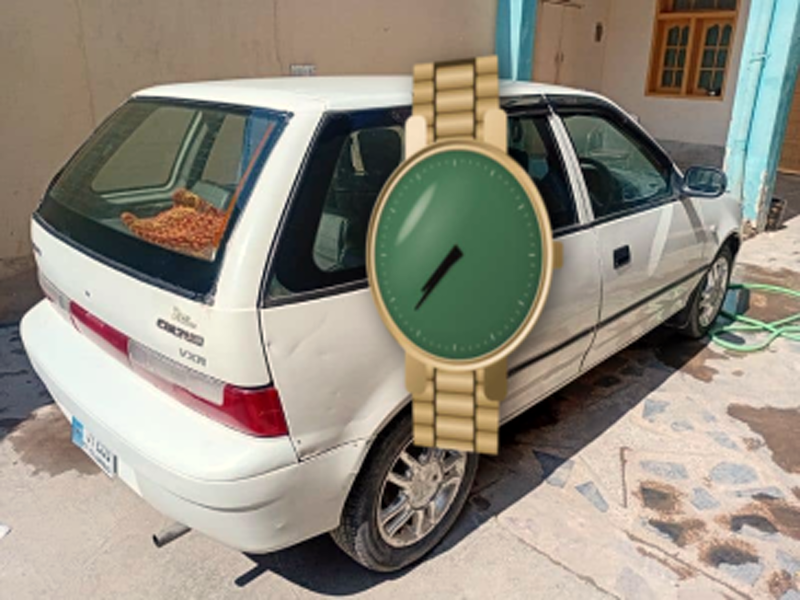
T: 7 h 37 min
